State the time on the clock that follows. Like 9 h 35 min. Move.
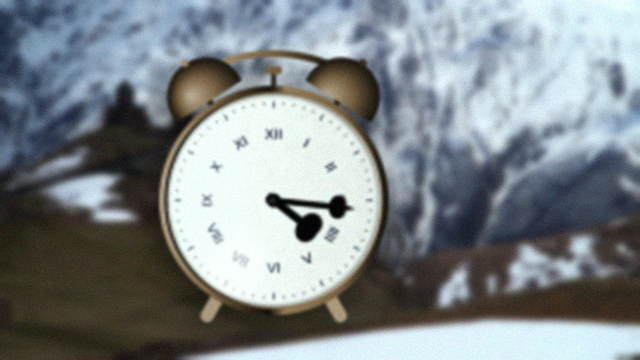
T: 4 h 16 min
